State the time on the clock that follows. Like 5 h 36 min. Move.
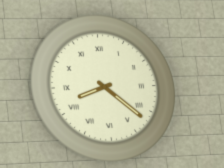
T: 8 h 22 min
